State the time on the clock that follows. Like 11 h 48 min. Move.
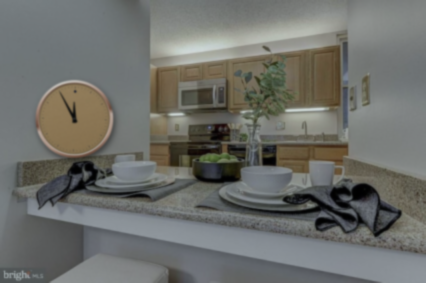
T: 11 h 55 min
